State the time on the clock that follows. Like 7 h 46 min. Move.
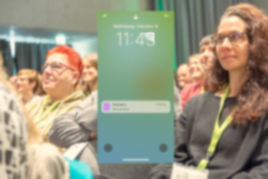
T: 11 h 43 min
